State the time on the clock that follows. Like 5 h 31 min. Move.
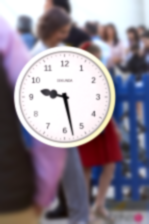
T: 9 h 28 min
